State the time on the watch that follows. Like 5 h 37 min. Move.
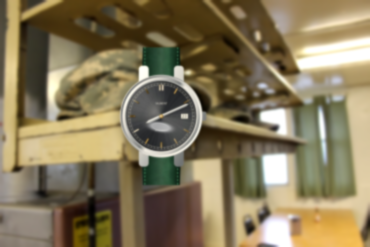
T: 8 h 11 min
